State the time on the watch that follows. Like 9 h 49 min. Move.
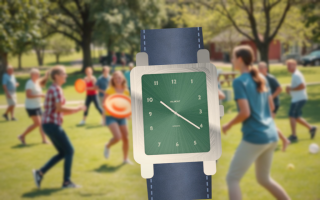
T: 10 h 21 min
